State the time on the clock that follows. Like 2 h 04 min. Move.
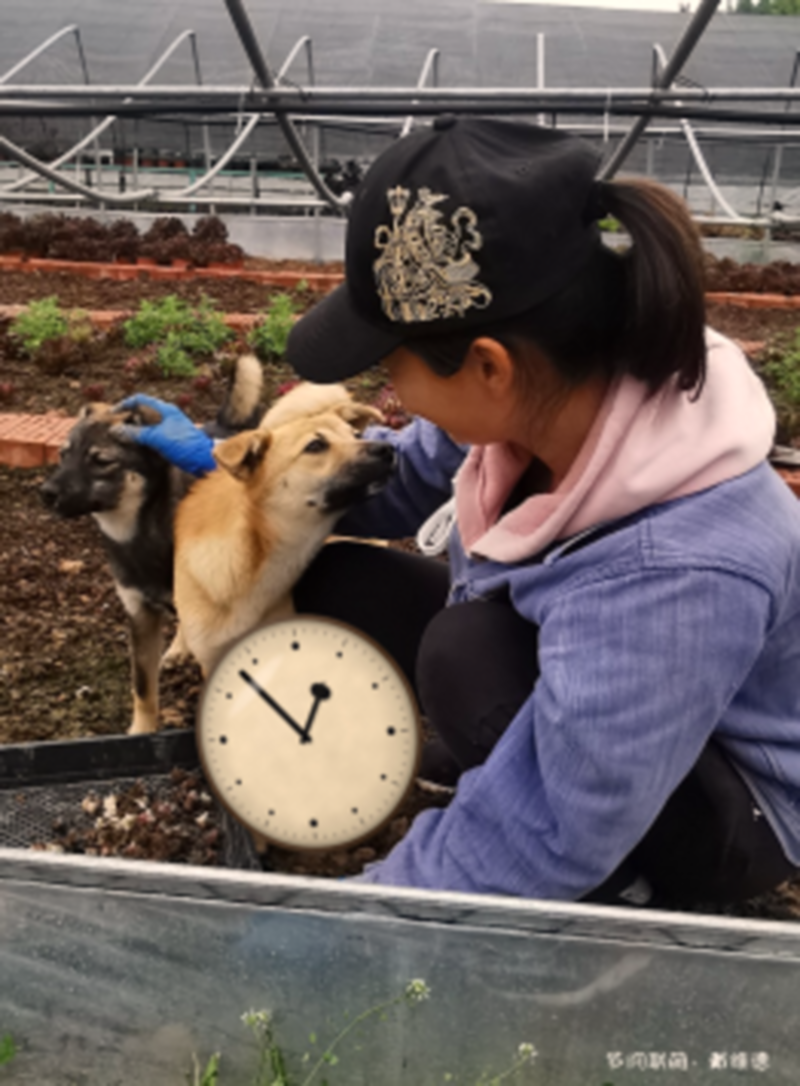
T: 12 h 53 min
